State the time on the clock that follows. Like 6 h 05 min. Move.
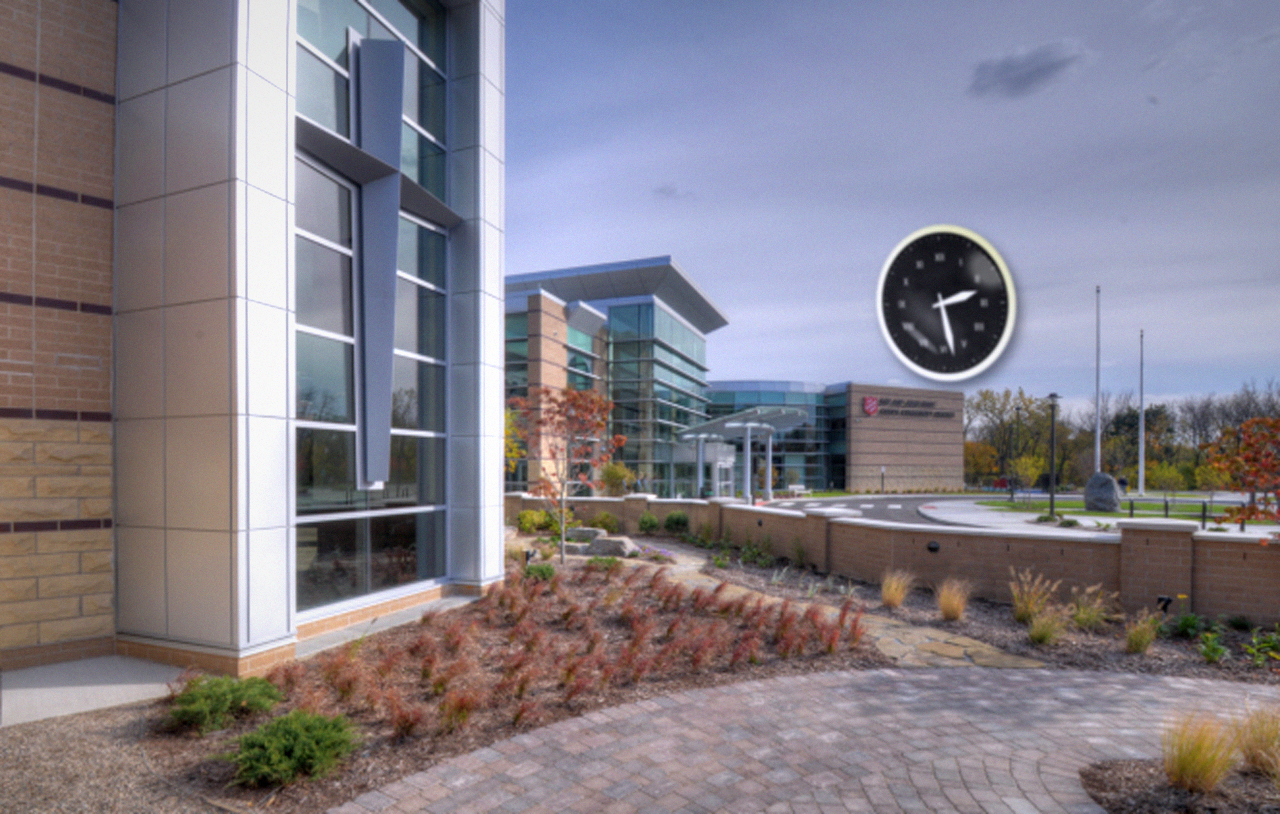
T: 2 h 28 min
